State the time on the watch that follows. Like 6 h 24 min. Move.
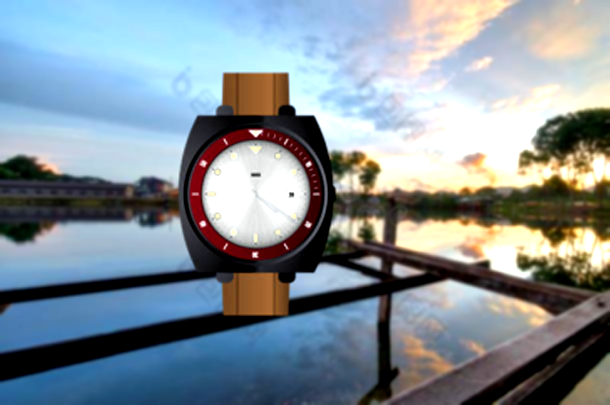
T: 4 h 21 min
